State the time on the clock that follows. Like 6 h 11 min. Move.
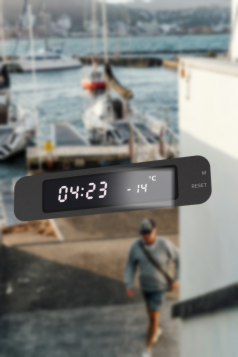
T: 4 h 23 min
